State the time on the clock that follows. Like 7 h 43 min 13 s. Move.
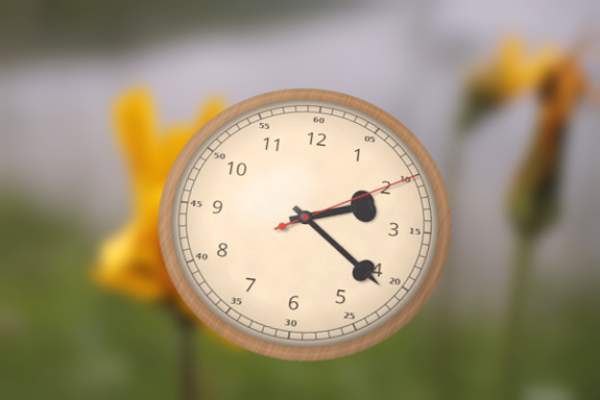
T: 2 h 21 min 10 s
